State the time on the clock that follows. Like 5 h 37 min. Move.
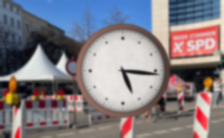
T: 5 h 16 min
